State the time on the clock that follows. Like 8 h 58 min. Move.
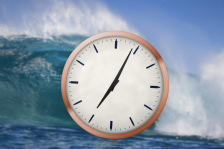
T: 7 h 04 min
